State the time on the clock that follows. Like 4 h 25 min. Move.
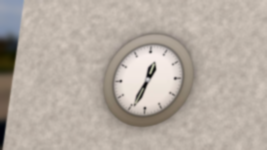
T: 12 h 34 min
